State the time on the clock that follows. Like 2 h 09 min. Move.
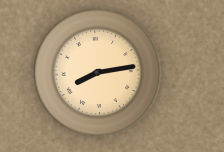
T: 8 h 14 min
